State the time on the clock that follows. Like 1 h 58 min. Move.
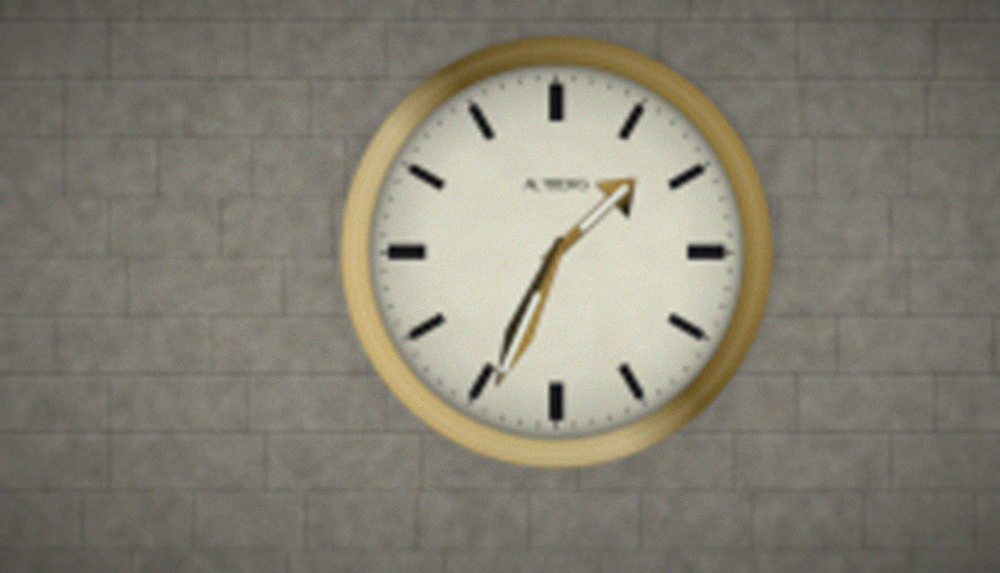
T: 1 h 34 min
